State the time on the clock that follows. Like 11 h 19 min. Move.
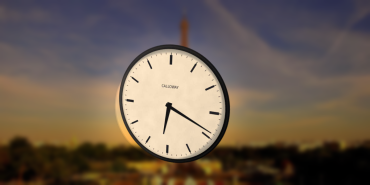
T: 6 h 19 min
